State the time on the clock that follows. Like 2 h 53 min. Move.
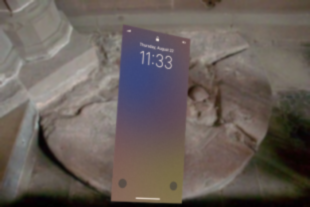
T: 11 h 33 min
